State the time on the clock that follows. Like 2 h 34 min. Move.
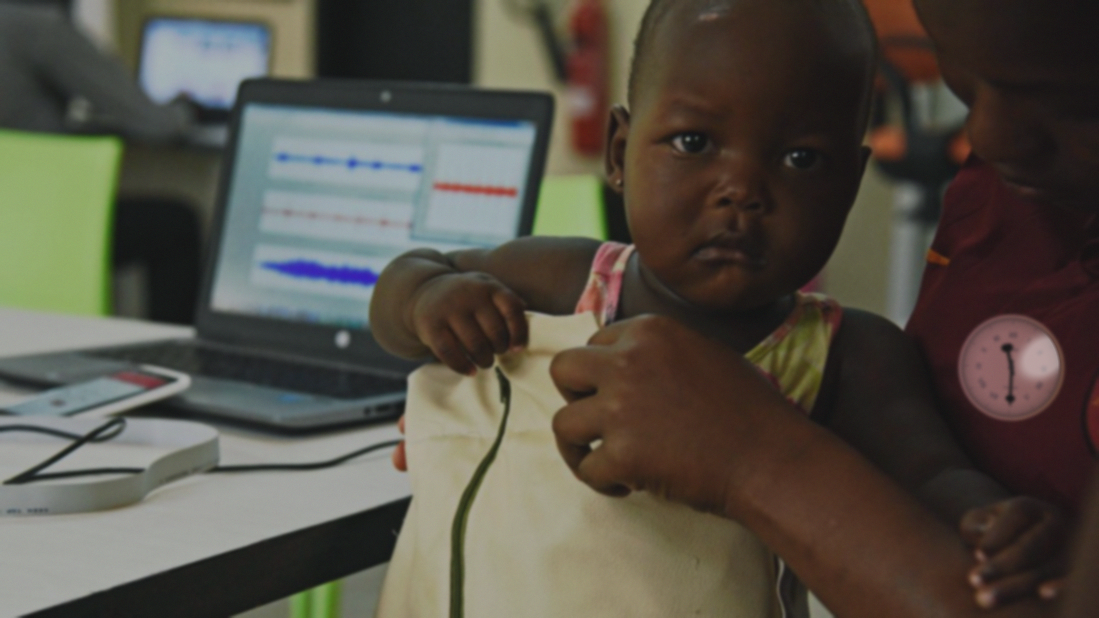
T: 11 h 30 min
